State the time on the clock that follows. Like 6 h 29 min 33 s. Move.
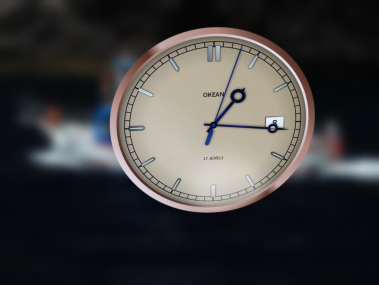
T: 1 h 16 min 03 s
